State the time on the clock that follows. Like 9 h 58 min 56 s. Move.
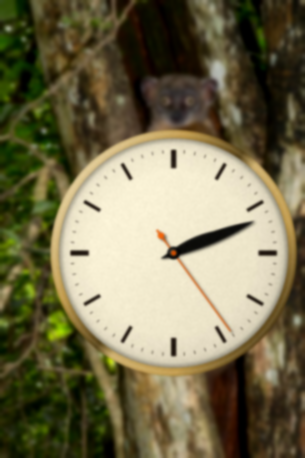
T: 2 h 11 min 24 s
